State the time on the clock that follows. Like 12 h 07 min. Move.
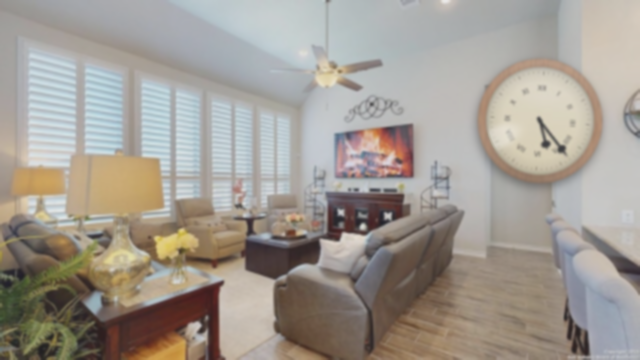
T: 5 h 23 min
